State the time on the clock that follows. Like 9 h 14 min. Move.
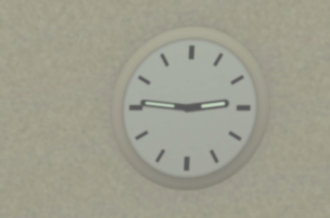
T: 2 h 46 min
